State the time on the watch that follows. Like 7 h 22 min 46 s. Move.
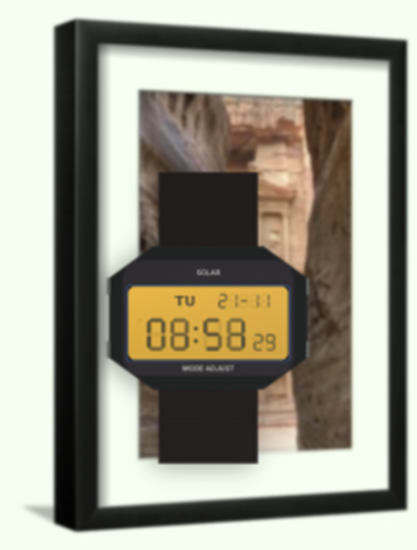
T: 8 h 58 min 29 s
